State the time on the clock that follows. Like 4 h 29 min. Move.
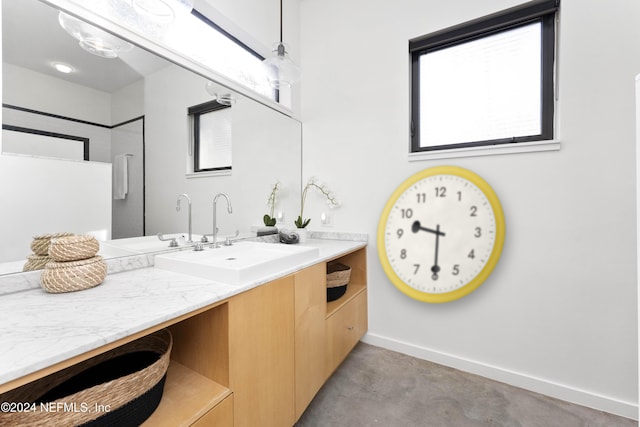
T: 9 h 30 min
